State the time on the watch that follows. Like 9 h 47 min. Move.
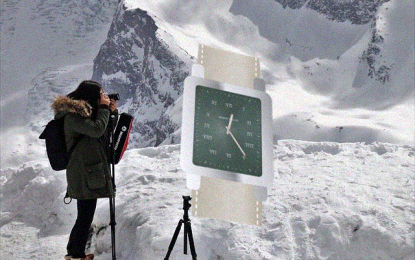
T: 12 h 24 min
